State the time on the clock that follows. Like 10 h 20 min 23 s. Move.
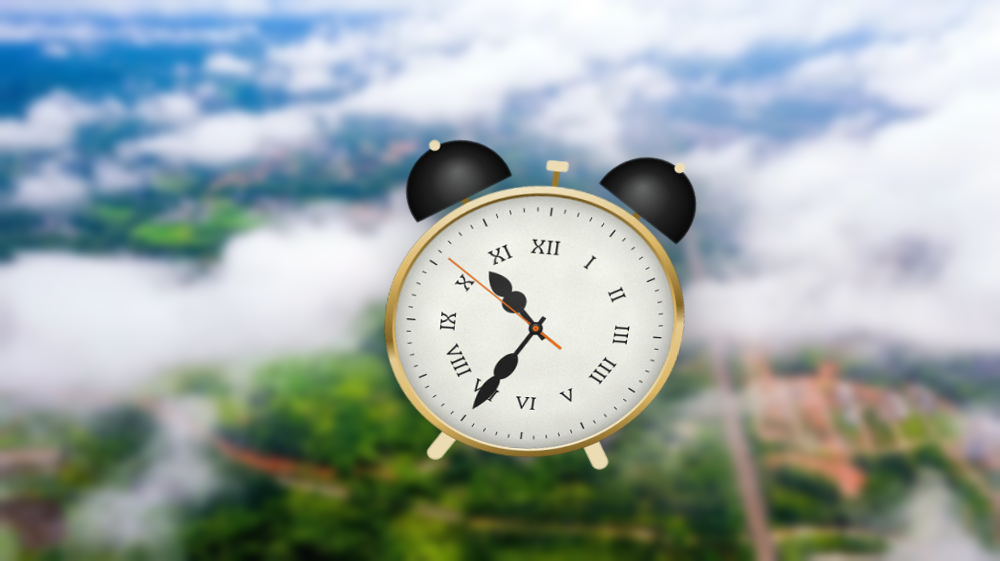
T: 10 h 34 min 51 s
